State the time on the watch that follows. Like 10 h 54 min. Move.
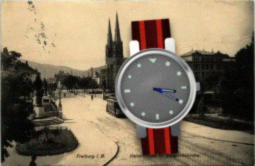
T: 3 h 20 min
